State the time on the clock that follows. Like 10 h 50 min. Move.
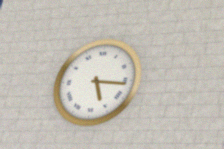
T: 5 h 16 min
